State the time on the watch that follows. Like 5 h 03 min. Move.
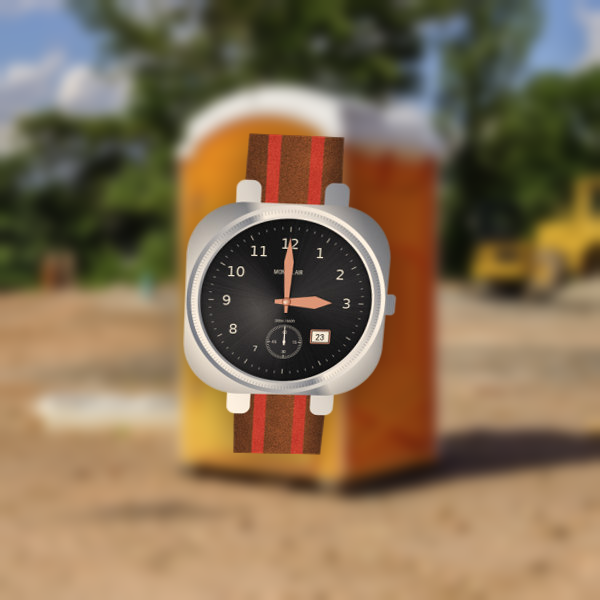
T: 3 h 00 min
